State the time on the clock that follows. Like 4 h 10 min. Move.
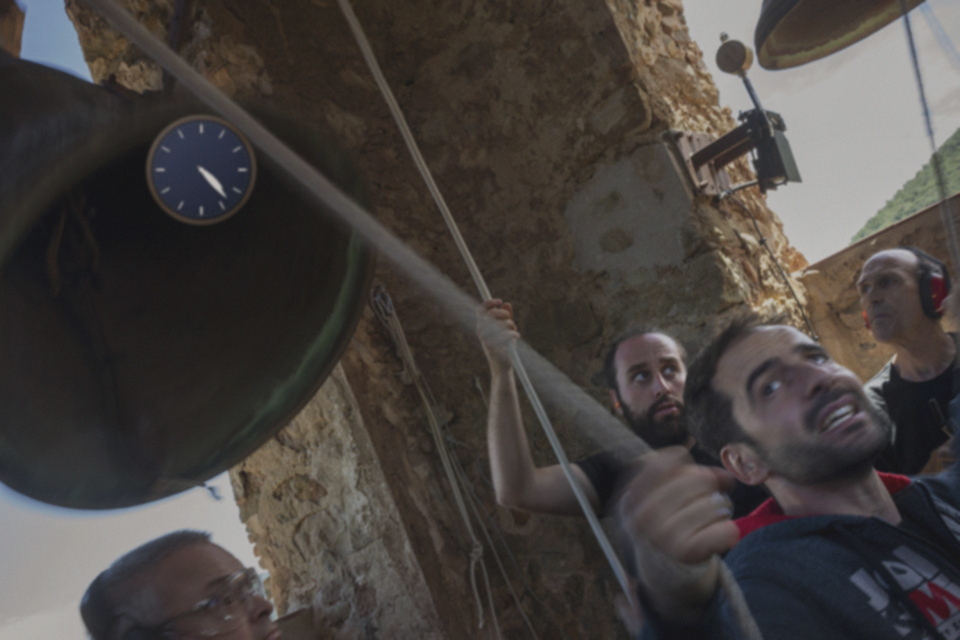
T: 4 h 23 min
